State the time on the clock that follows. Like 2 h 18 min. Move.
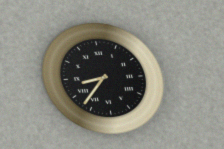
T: 8 h 37 min
